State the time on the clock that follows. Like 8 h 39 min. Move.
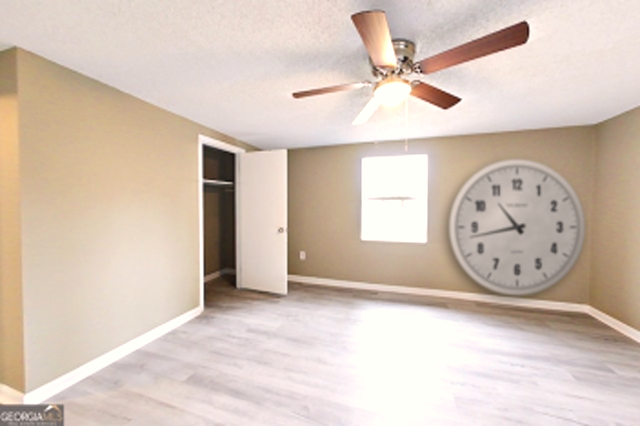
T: 10 h 43 min
